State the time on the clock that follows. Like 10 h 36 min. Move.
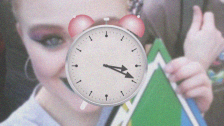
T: 3 h 19 min
